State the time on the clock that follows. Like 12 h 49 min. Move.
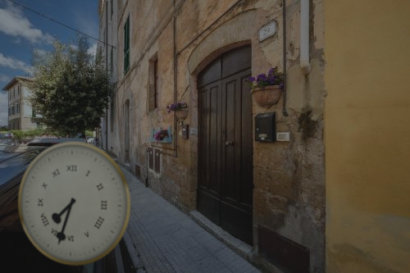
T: 7 h 33 min
